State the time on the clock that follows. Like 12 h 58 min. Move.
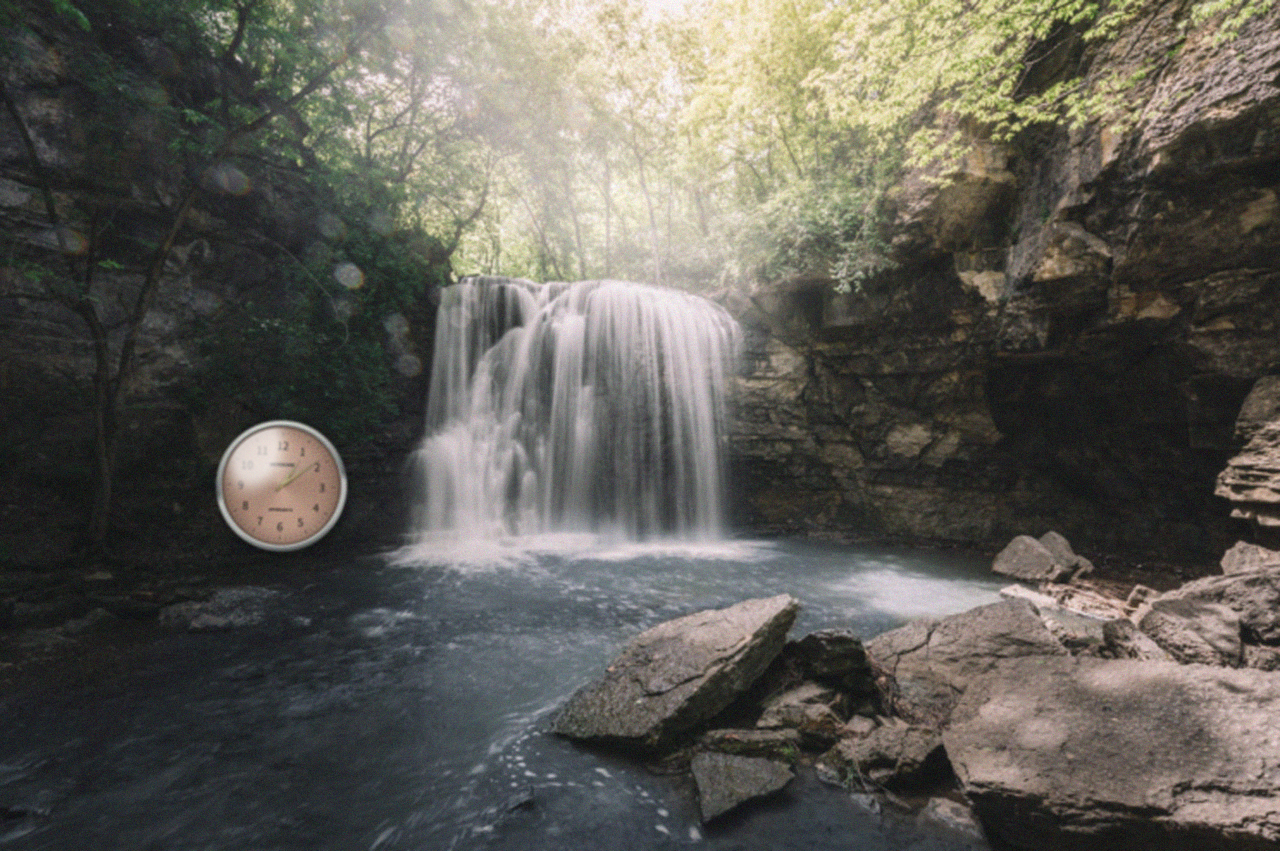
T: 1 h 09 min
